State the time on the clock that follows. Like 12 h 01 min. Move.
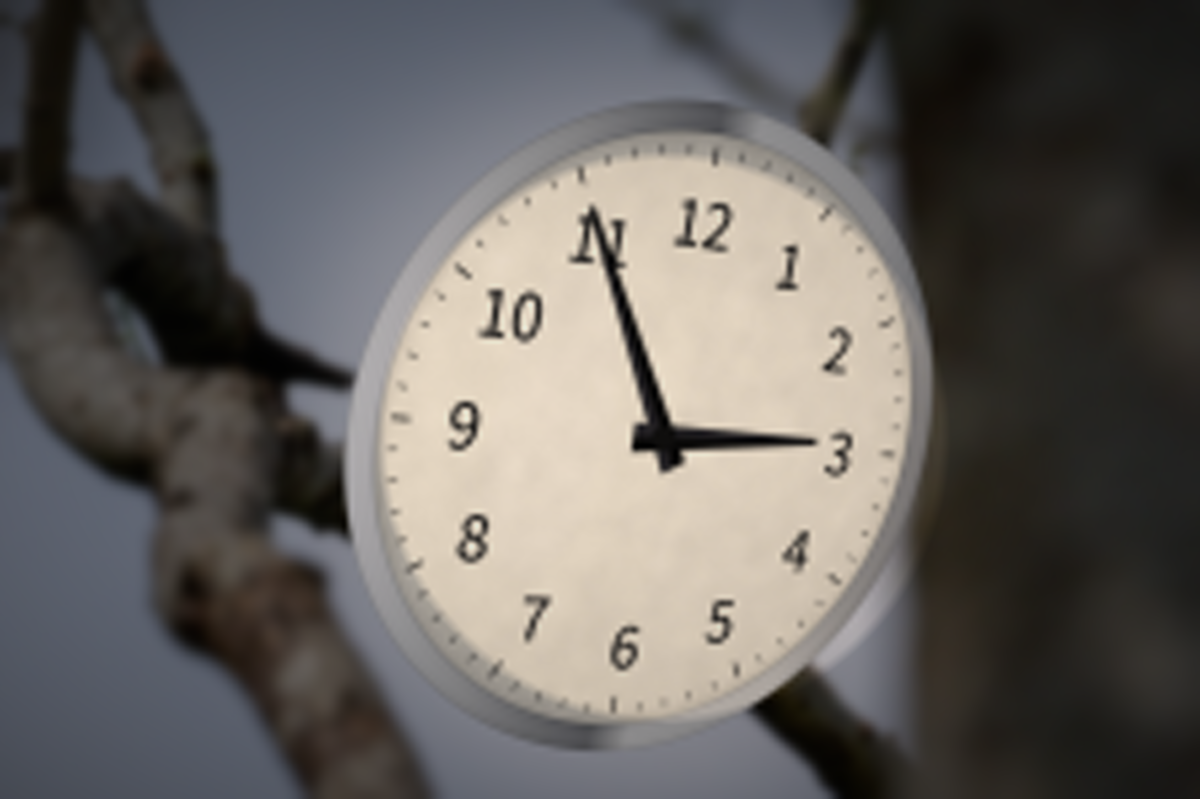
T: 2 h 55 min
